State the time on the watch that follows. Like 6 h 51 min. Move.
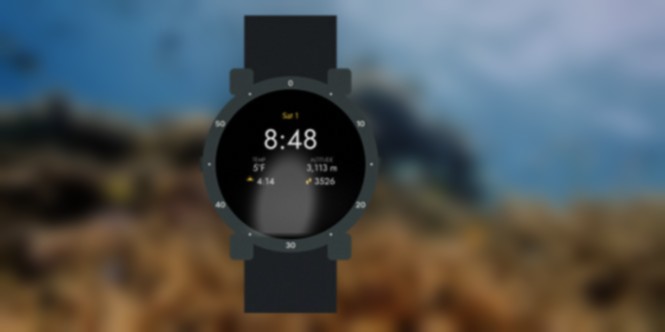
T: 8 h 48 min
